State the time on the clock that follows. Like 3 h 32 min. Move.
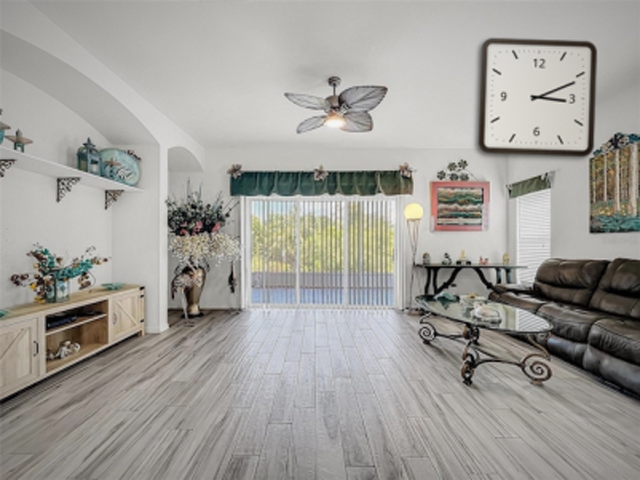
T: 3 h 11 min
